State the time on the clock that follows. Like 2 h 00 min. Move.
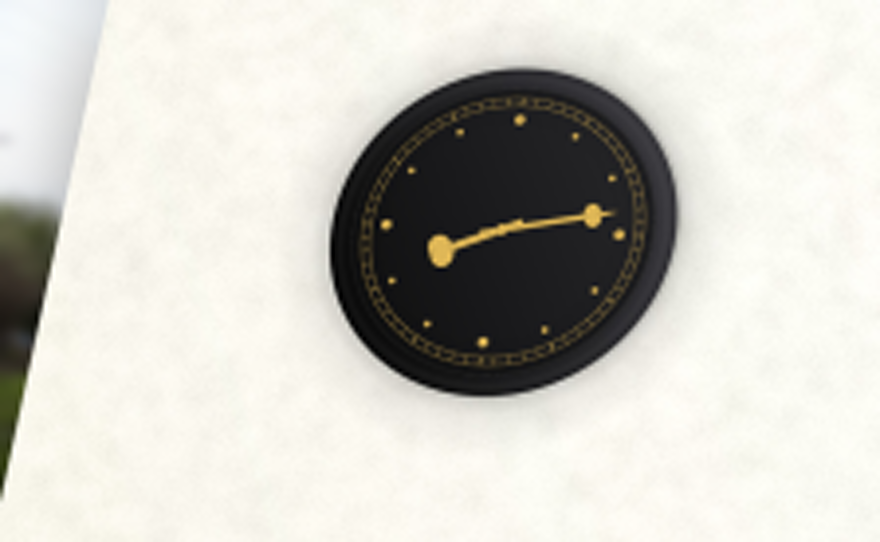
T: 8 h 13 min
